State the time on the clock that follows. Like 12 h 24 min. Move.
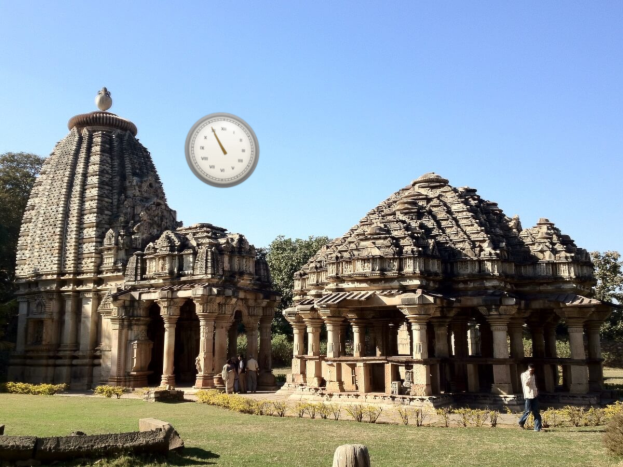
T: 10 h 55 min
